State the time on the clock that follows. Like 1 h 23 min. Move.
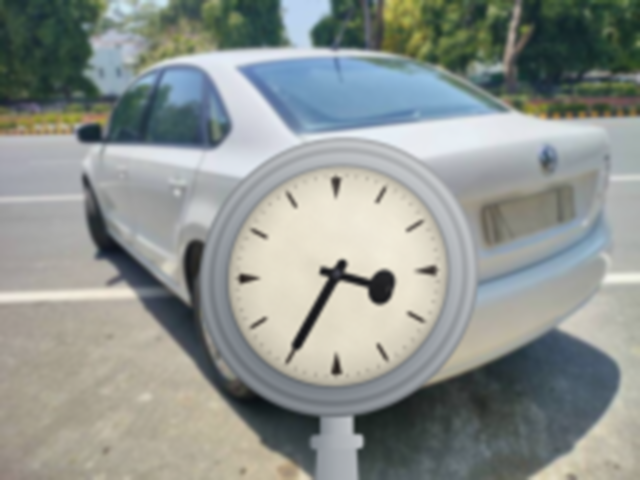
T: 3 h 35 min
